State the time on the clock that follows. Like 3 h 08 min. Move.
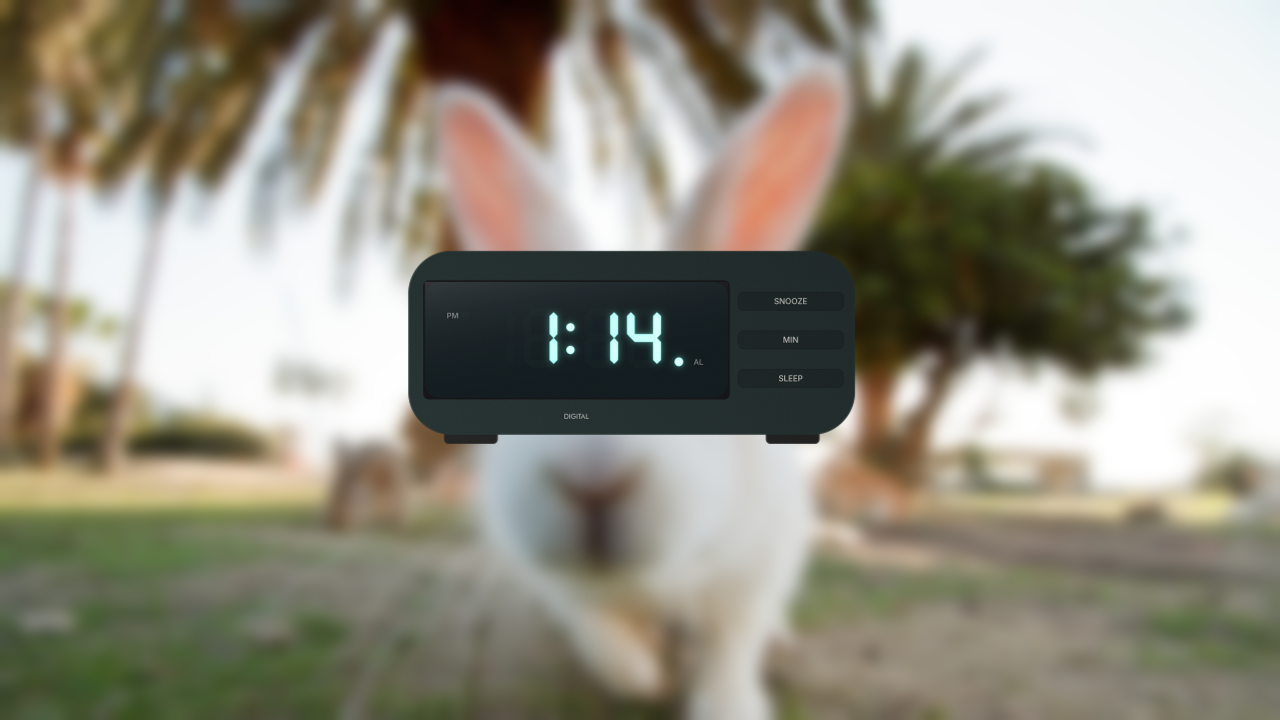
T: 1 h 14 min
